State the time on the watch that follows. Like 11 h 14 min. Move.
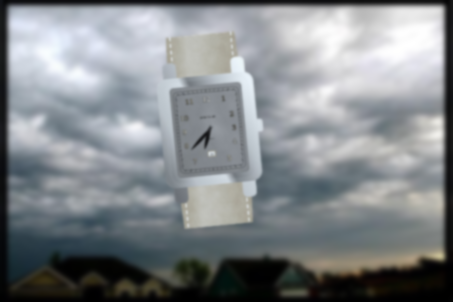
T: 6 h 38 min
